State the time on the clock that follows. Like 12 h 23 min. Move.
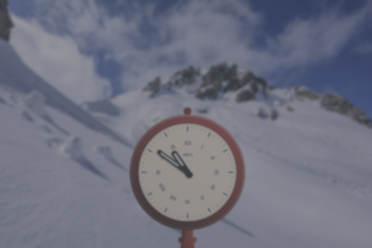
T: 10 h 51 min
